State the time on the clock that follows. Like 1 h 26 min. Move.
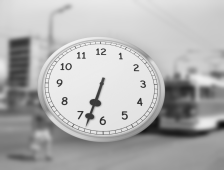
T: 6 h 33 min
